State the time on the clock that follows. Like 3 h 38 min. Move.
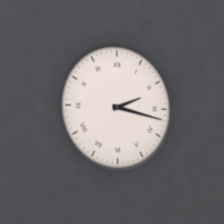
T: 2 h 17 min
